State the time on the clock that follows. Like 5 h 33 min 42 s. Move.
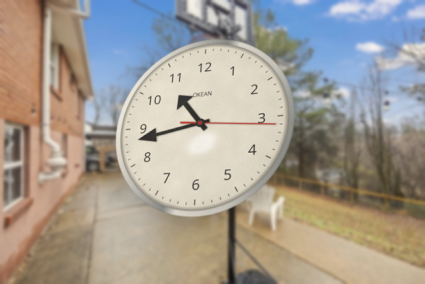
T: 10 h 43 min 16 s
